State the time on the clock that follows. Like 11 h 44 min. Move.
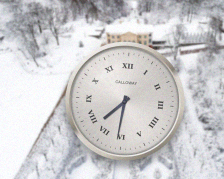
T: 7 h 31 min
